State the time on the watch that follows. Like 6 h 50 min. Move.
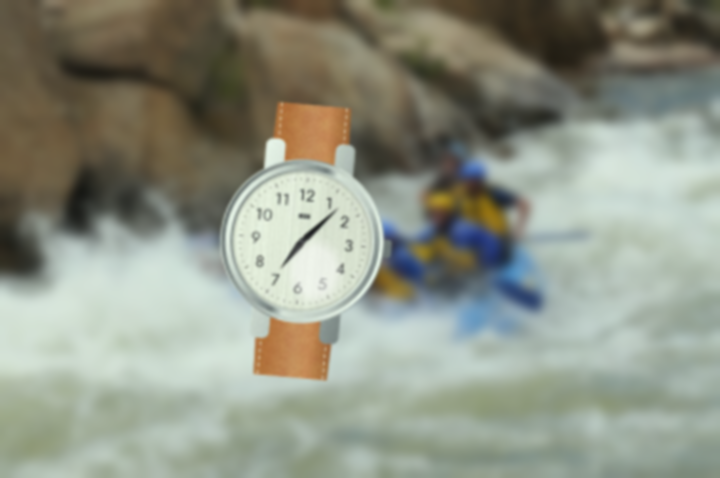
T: 7 h 07 min
